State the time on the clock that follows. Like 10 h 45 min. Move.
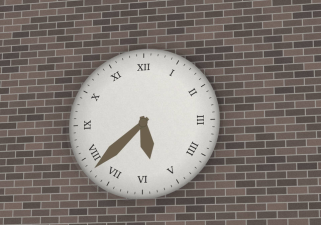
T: 5 h 38 min
